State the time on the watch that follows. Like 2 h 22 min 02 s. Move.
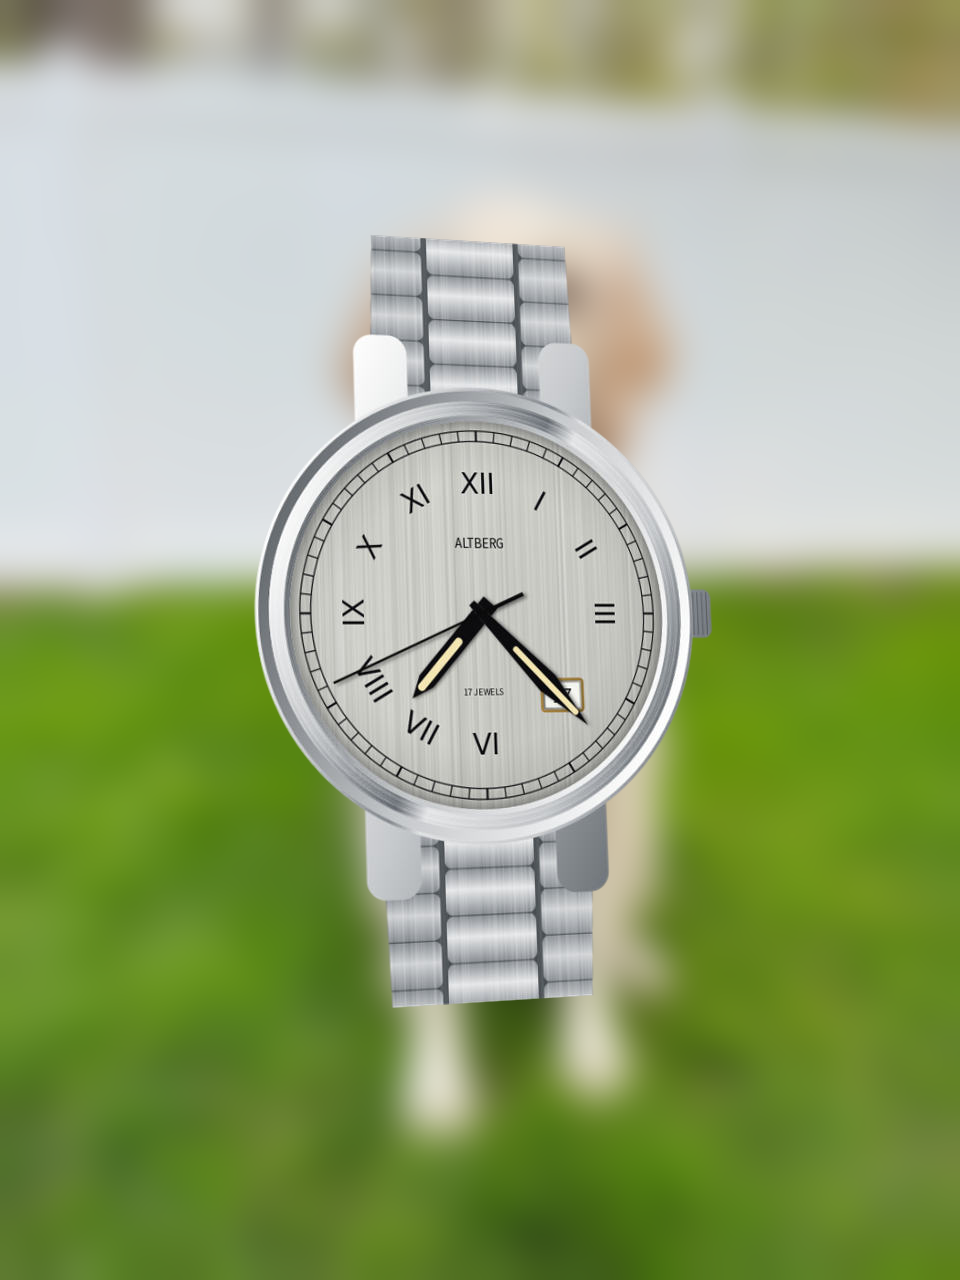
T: 7 h 22 min 41 s
